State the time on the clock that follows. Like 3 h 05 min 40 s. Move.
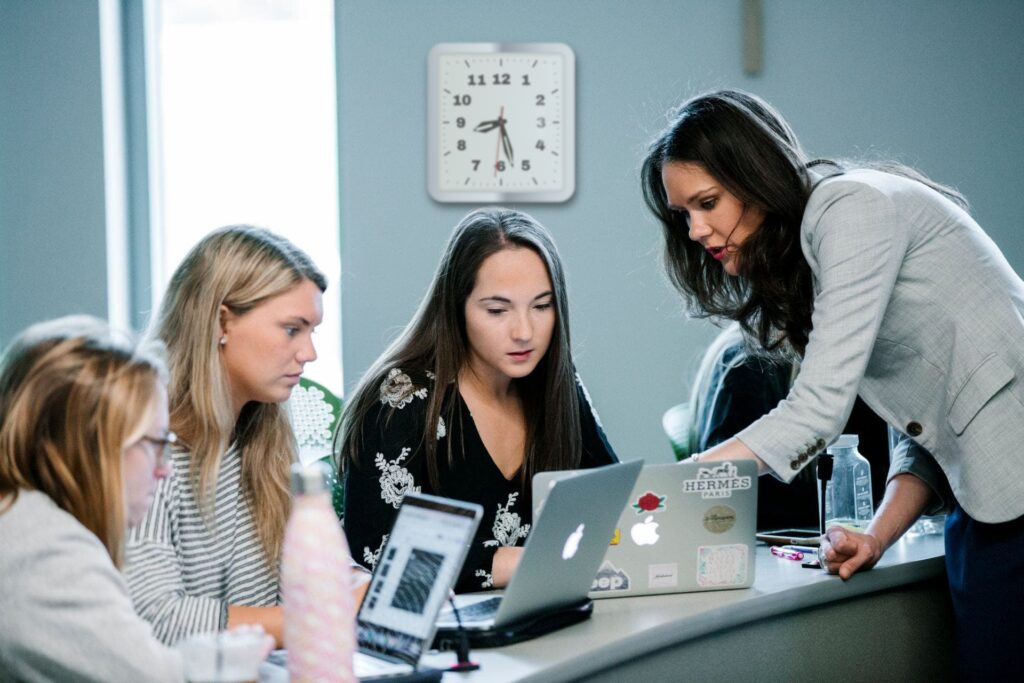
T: 8 h 27 min 31 s
